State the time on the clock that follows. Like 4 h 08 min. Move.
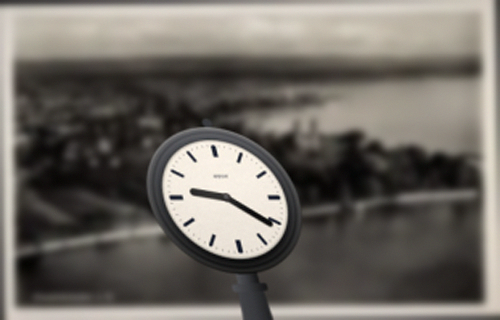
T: 9 h 21 min
